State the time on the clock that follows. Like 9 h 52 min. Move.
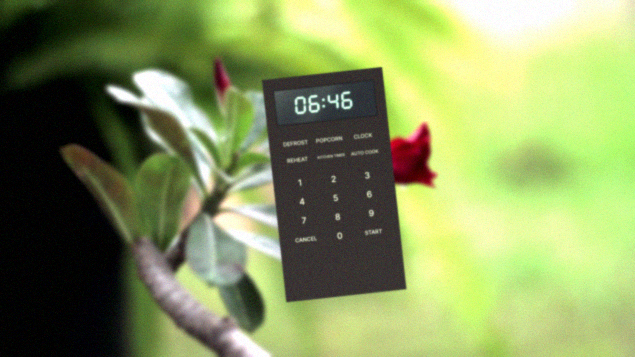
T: 6 h 46 min
